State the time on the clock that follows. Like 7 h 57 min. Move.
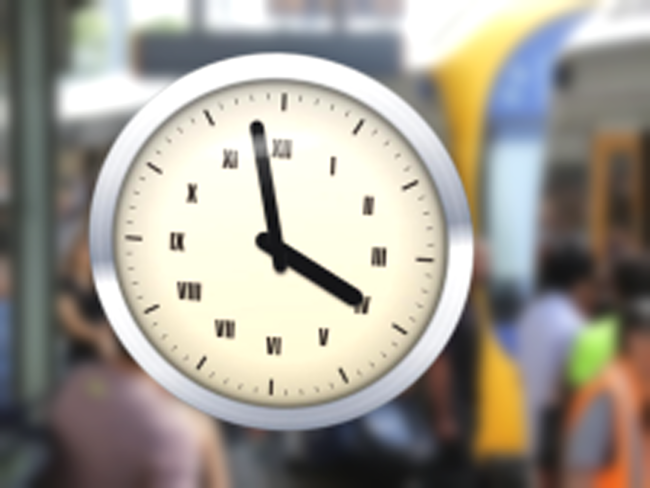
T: 3 h 58 min
